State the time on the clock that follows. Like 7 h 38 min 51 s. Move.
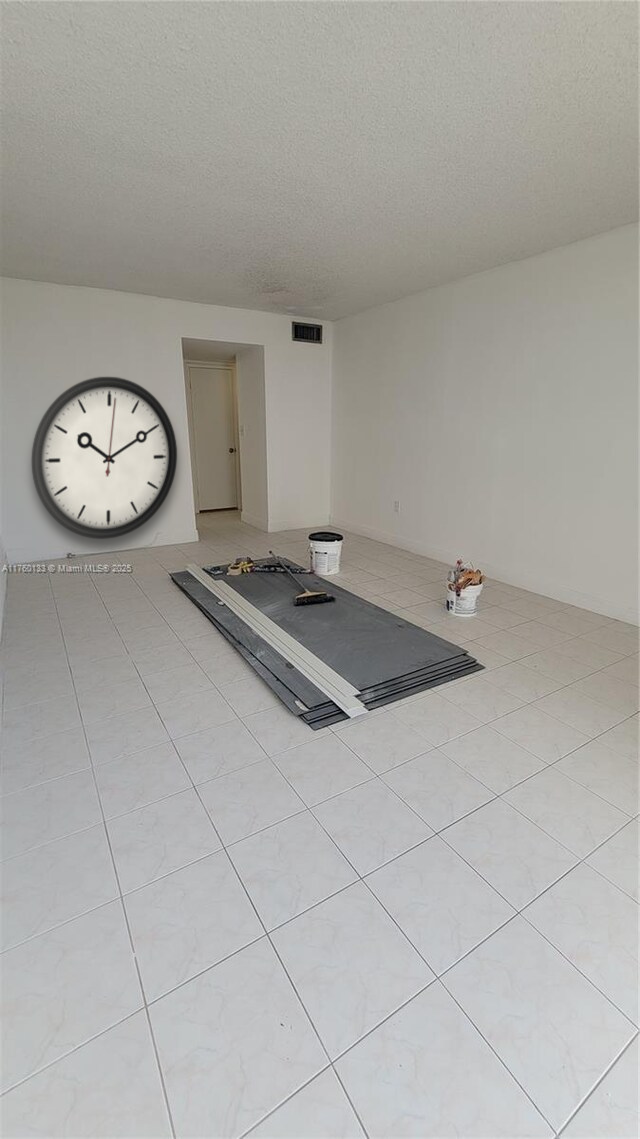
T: 10 h 10 min 01 s
